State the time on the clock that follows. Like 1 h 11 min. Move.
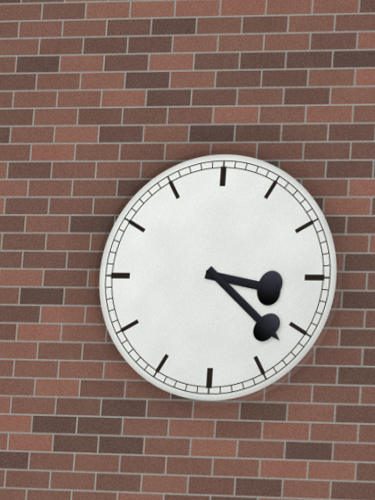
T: 3 h 22 min
